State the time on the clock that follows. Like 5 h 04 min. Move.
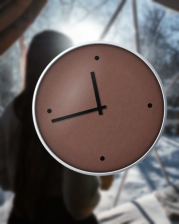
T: 11 h 43 min
